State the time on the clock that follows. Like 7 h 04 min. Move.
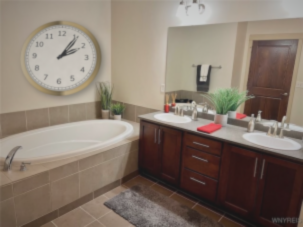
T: 2 h 06 min
